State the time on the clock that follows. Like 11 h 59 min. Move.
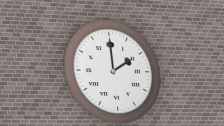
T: 2 h 00 min
